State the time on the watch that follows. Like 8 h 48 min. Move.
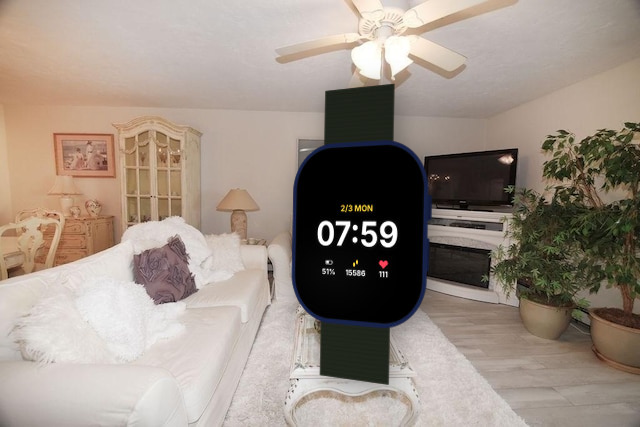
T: 7 h 59 min
